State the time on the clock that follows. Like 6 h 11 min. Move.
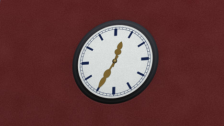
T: 12 h 35 min
